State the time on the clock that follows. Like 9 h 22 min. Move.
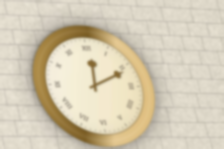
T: 12 h 11 min
